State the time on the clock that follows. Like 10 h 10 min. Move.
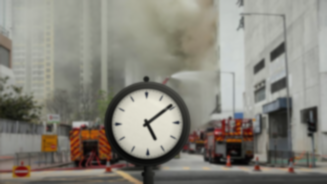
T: 5 h 09 min
